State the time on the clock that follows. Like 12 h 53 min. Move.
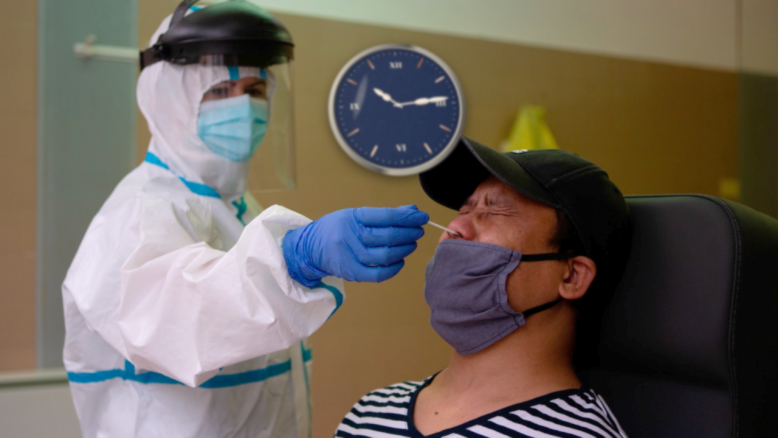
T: 10 h 14 min
